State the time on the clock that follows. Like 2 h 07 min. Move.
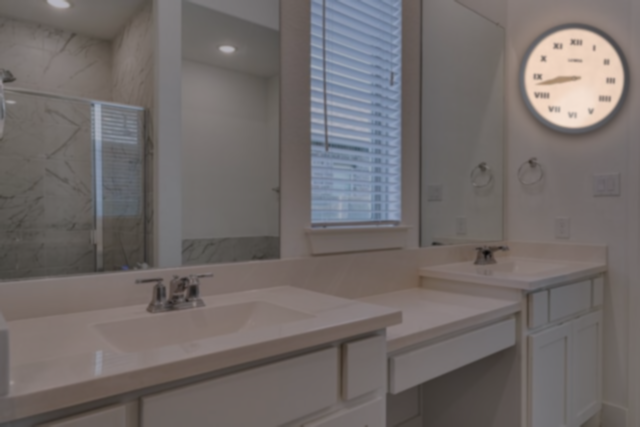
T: 8 h 43 min
